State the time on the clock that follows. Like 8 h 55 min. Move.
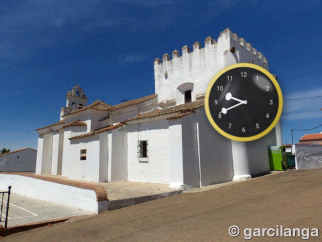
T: 9 h 41 min
